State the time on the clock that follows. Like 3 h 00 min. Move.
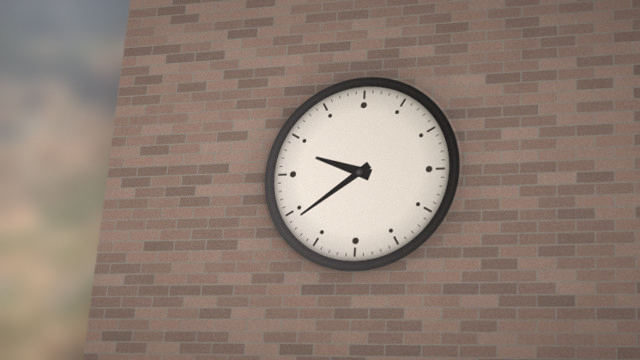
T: 9 h 39 min
